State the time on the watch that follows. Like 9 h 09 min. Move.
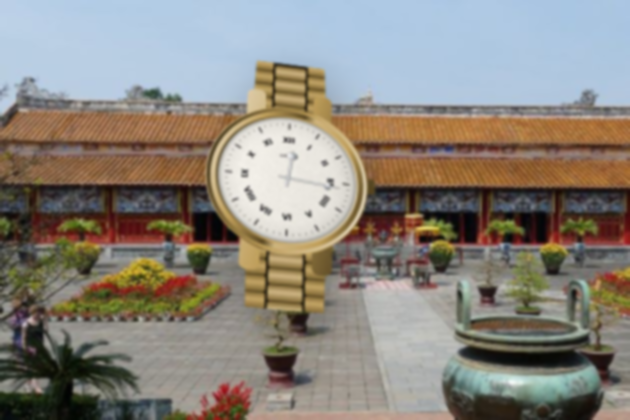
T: 12 h 16 min
